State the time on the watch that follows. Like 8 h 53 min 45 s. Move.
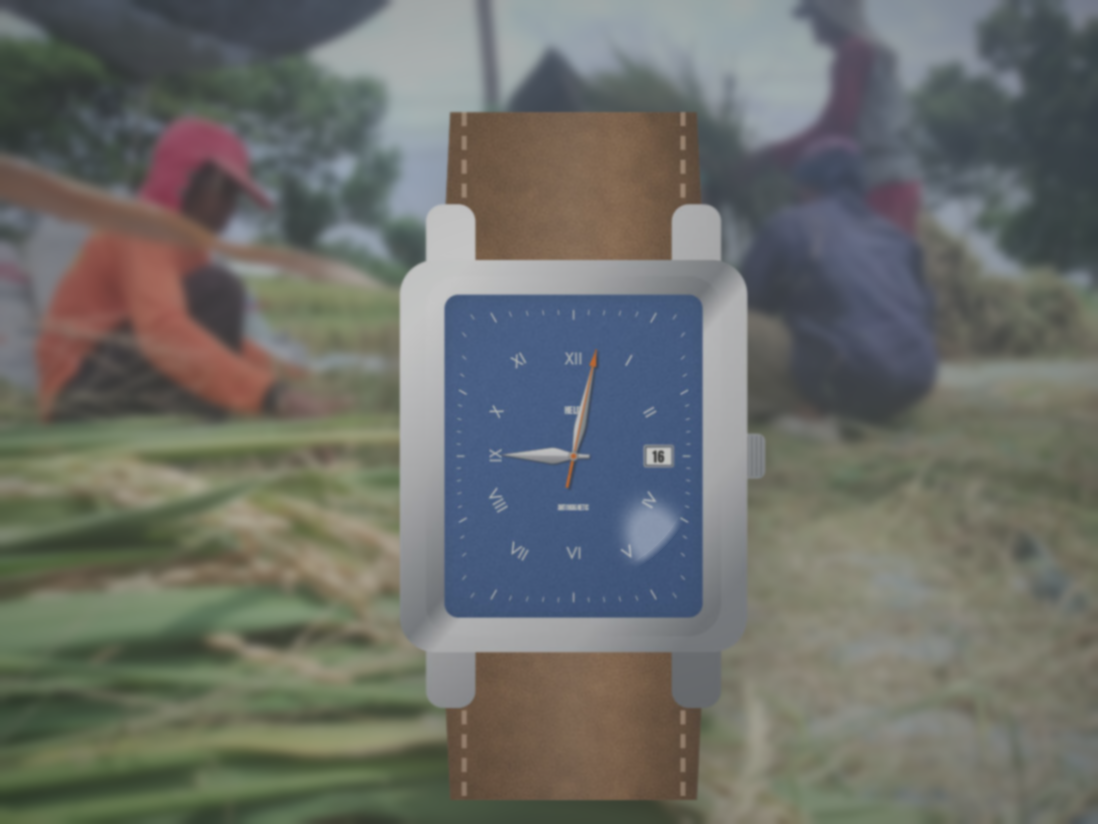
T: 9 h 02 min 02 s
